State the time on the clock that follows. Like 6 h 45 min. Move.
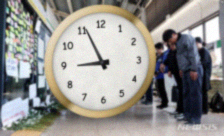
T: 8 h 56 min
